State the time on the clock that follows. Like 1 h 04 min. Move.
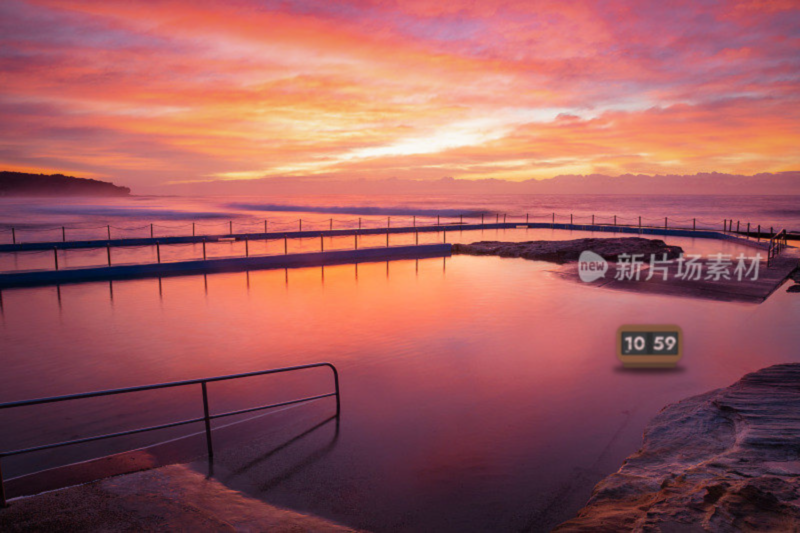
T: 10 h 59 min
